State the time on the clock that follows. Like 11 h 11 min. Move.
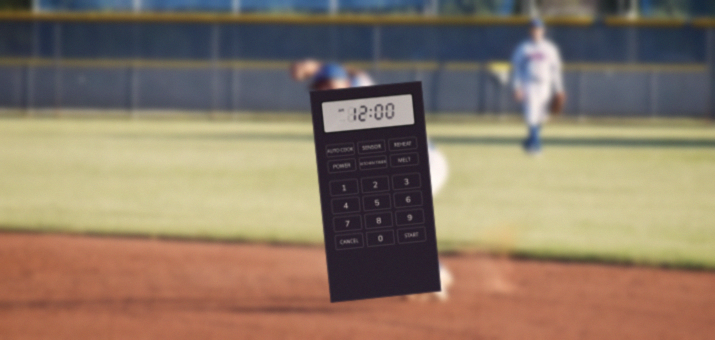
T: 12 h 00 min
